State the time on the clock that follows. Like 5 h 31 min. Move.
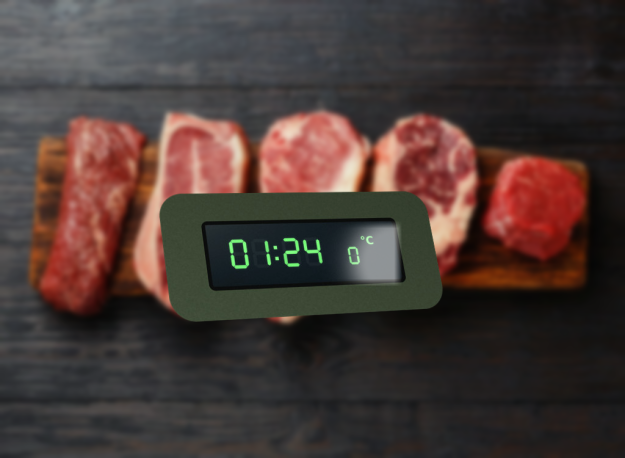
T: 1 h 24 min
